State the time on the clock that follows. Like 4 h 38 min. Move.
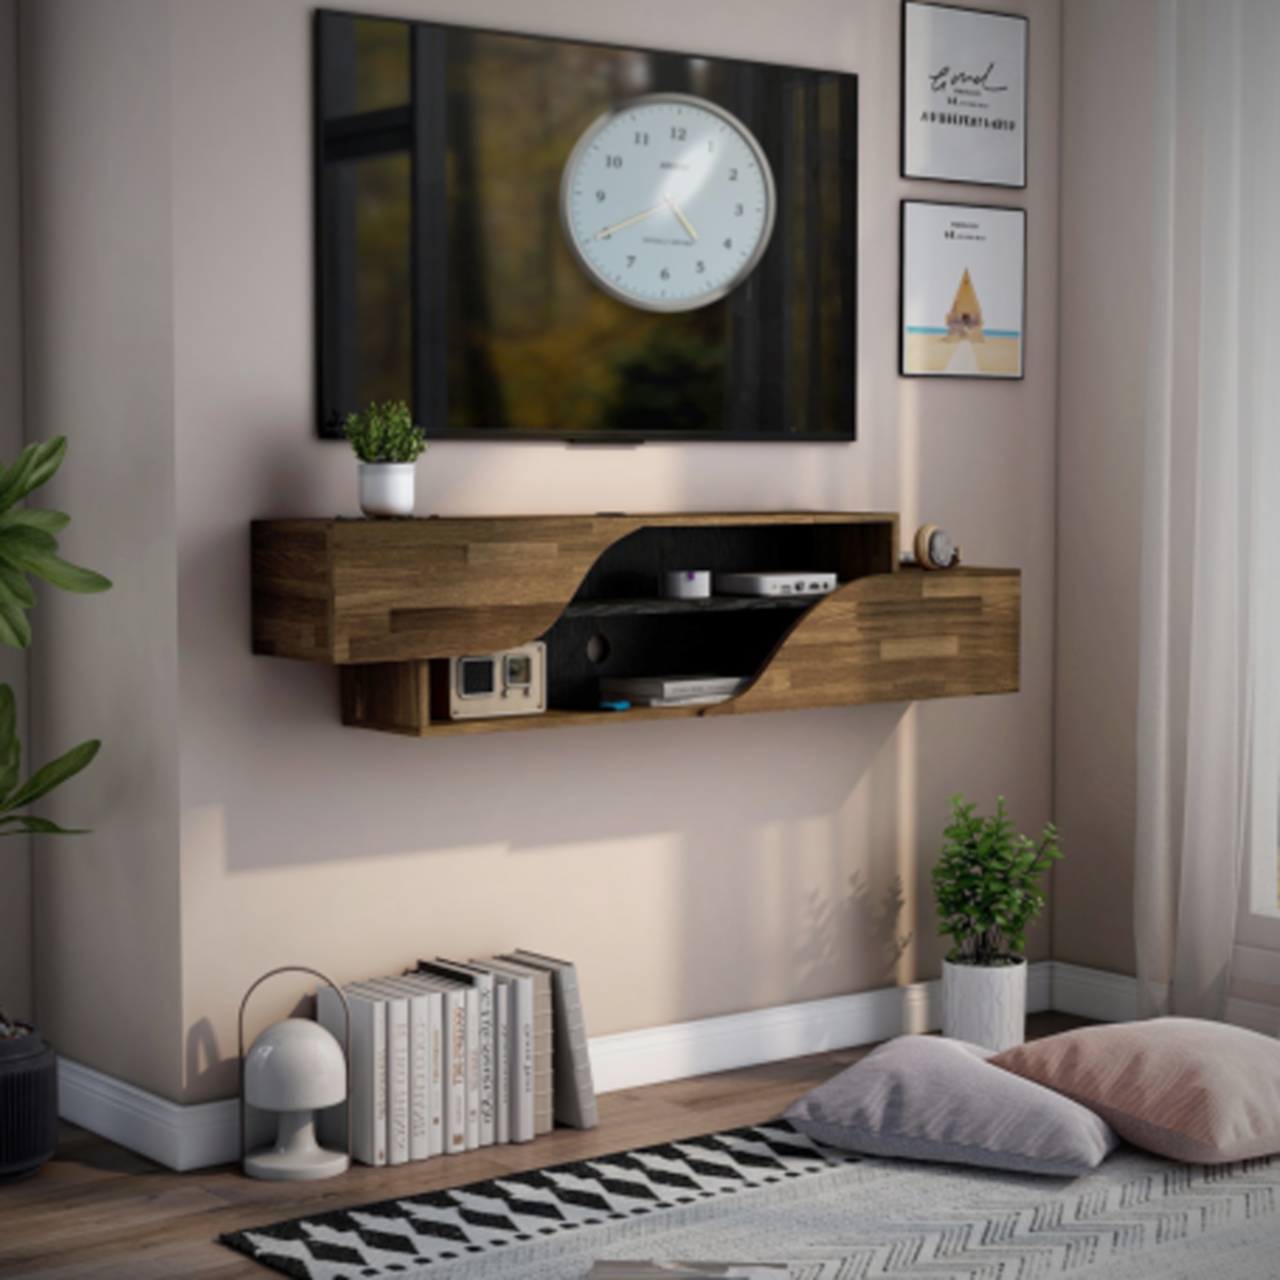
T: 4 h 40 min
